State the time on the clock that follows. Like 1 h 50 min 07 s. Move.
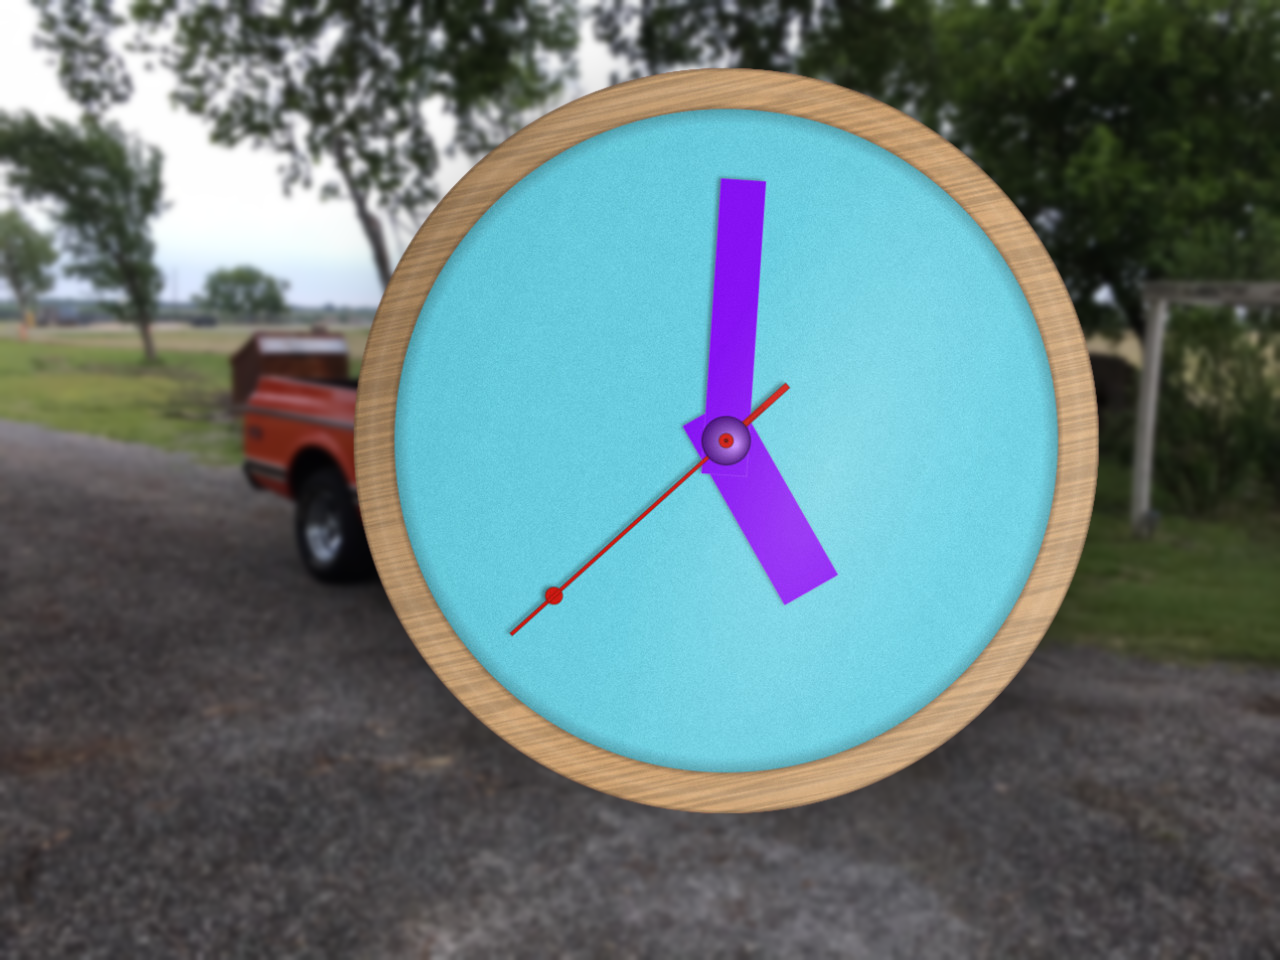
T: 5 h 00 min 38 s
